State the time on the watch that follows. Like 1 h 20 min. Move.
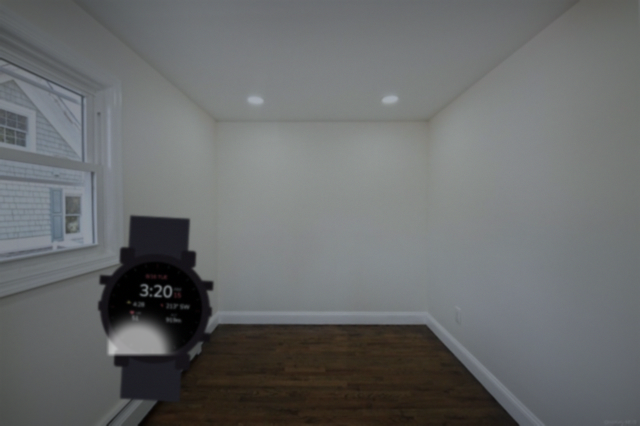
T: 3 h 20 min
